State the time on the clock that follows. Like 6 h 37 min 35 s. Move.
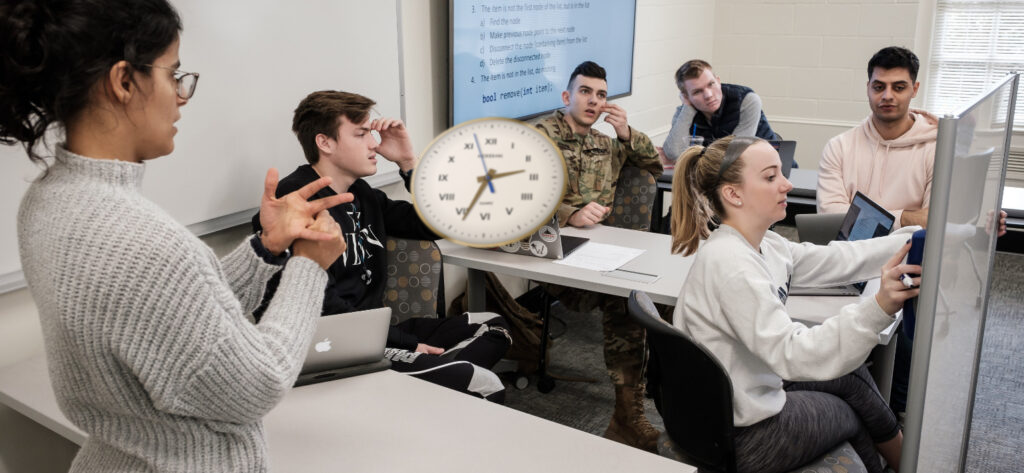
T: 2 h 33 min 57 s
